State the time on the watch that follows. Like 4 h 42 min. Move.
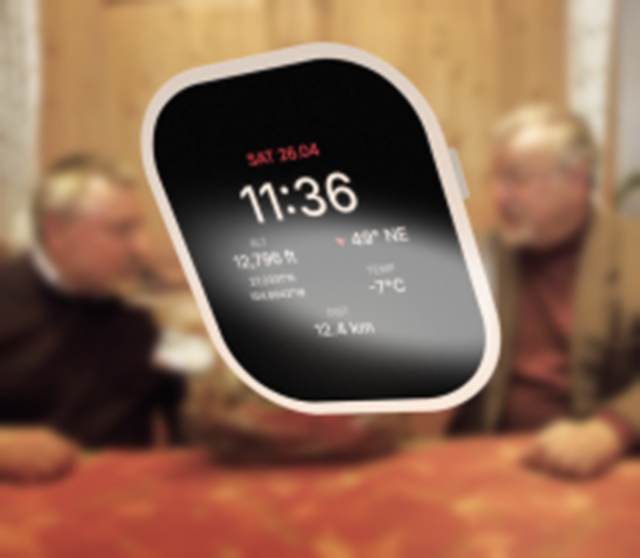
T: 11 h 36 min
